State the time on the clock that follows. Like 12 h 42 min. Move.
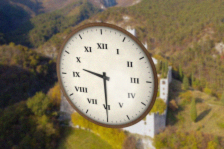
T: 9 h 30 min
